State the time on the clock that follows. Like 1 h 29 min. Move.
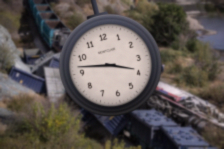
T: 3 h 47 min
